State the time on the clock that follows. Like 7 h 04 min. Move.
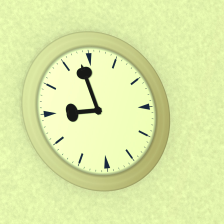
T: 8 h 58 min
